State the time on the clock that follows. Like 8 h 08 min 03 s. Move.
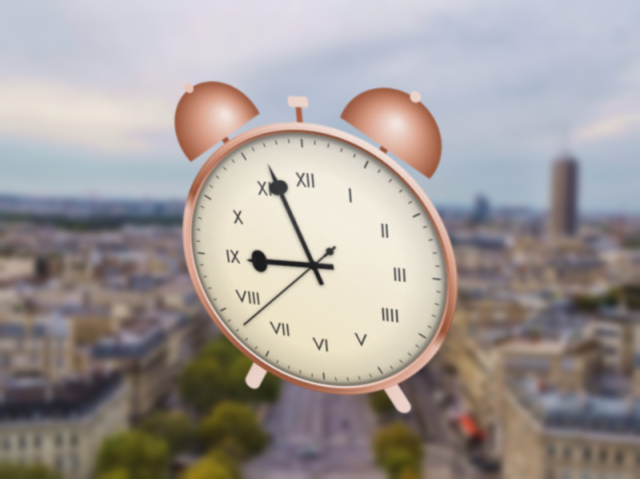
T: 8 h 56 min 38 s
